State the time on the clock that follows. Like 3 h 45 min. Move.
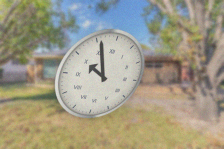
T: 9 h 56 min
